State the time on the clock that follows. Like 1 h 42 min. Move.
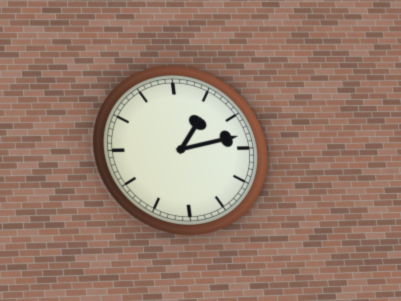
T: 1 h 13 min
